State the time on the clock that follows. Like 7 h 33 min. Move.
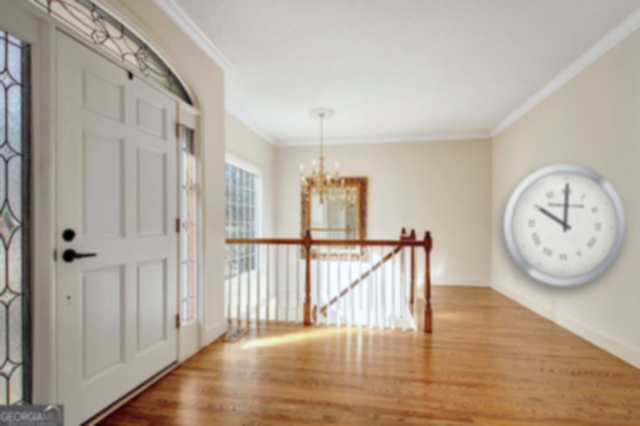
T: 10 h 00 min
